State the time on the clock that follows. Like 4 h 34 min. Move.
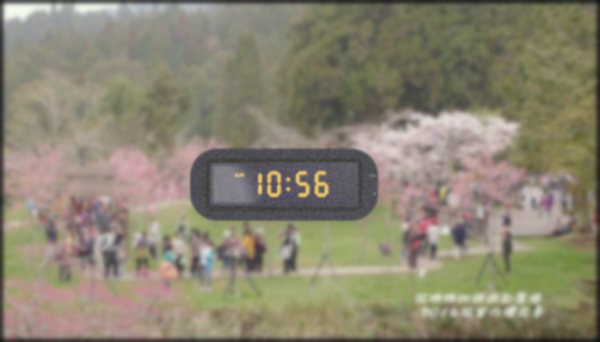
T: 10 h 56 min
